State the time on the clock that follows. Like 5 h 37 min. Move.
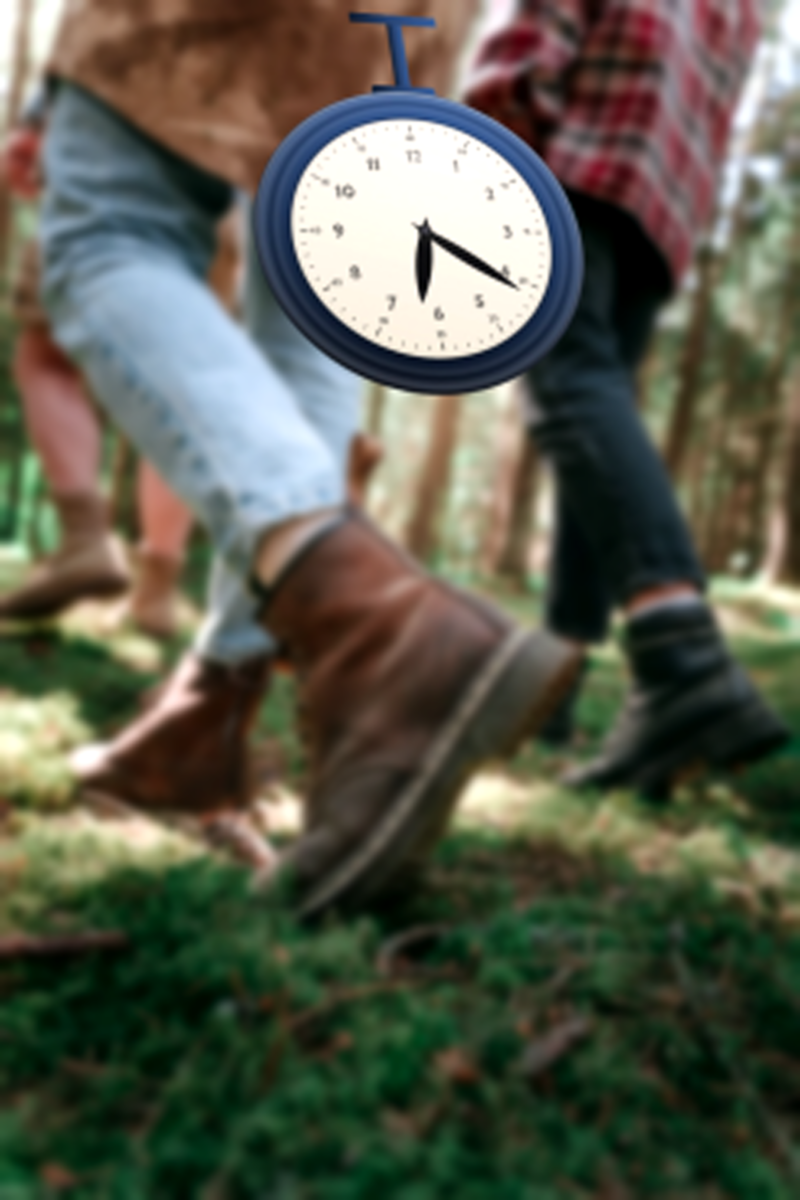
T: 6 h 21 min
